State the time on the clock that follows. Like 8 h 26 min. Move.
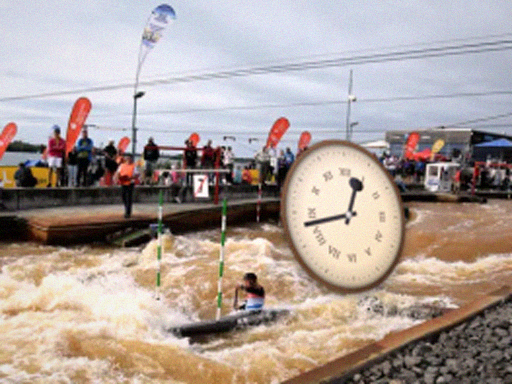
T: 12 h 43 min
